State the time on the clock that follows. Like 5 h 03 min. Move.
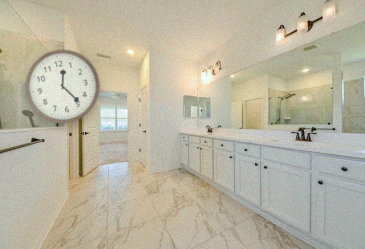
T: 12 h 24 min
